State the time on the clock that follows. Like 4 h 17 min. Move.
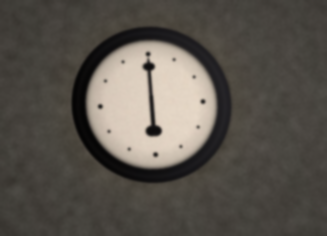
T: 6 h 00 min
